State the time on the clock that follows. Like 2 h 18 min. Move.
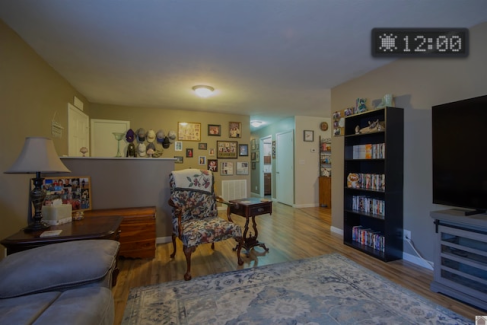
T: 12 h 00 min
